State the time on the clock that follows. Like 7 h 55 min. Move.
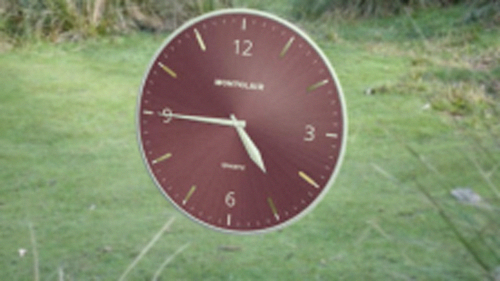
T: 4 h 45 min
